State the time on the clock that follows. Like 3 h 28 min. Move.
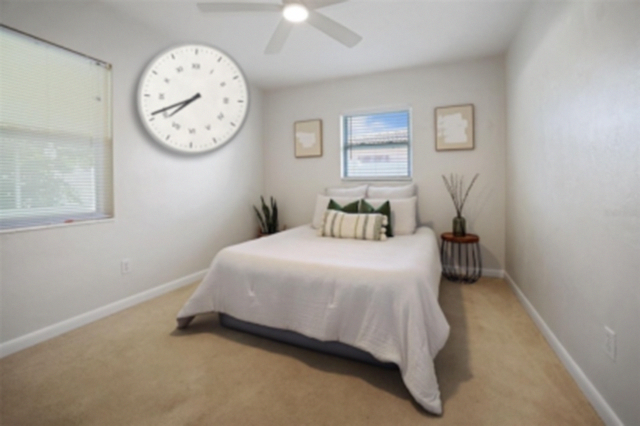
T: 7 h 41 min
